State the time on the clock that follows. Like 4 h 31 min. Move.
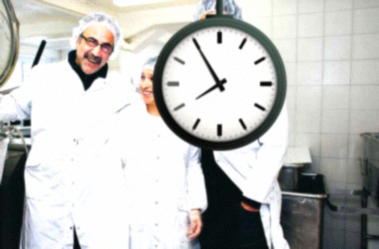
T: 7 h 55 min
